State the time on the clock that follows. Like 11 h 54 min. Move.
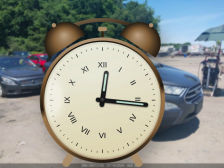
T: 12 h 16 min
